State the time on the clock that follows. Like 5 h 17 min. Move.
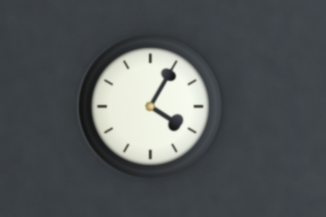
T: 4 h 05 min
